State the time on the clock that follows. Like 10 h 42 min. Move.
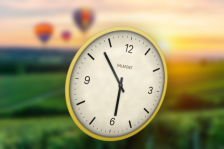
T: 5 h 53 min
